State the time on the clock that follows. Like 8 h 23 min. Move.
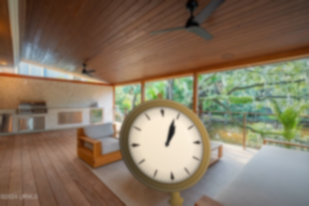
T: 1 h 04 min
